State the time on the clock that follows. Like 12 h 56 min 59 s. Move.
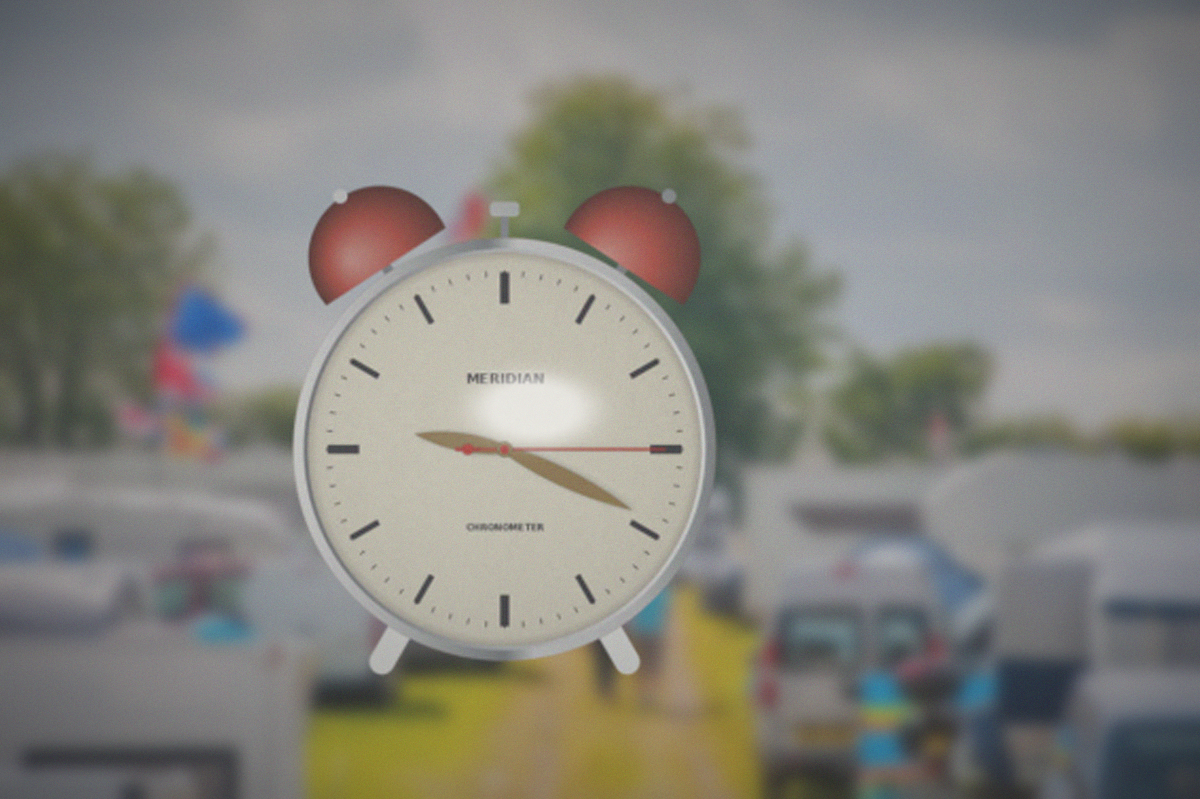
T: 9 h 19 min 15 s
